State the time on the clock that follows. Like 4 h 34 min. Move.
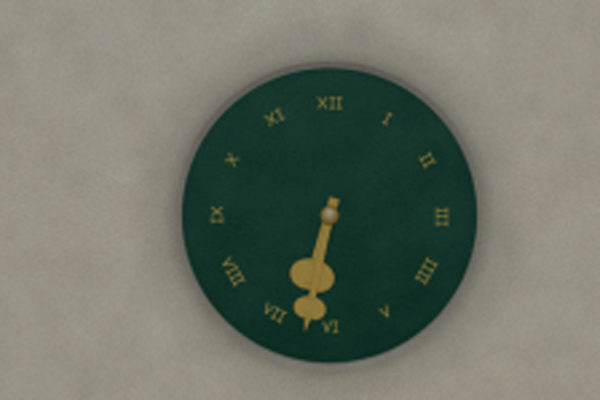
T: 6 h 32 min
